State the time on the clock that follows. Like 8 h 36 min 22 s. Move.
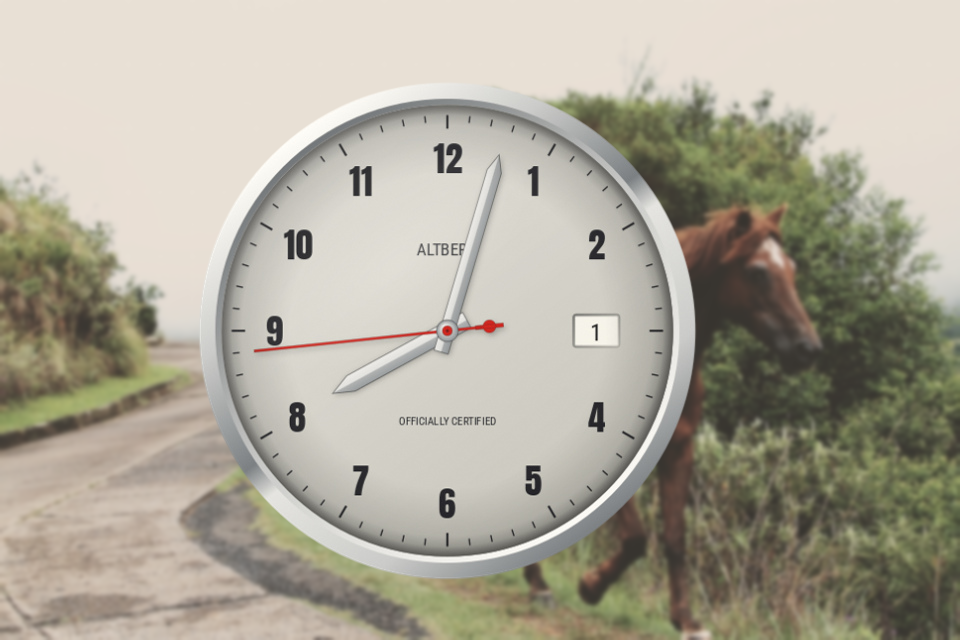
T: 8 h 02 min 44 s
